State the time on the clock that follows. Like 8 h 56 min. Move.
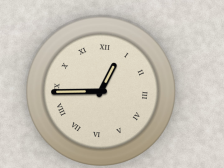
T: 12 h 44 min
